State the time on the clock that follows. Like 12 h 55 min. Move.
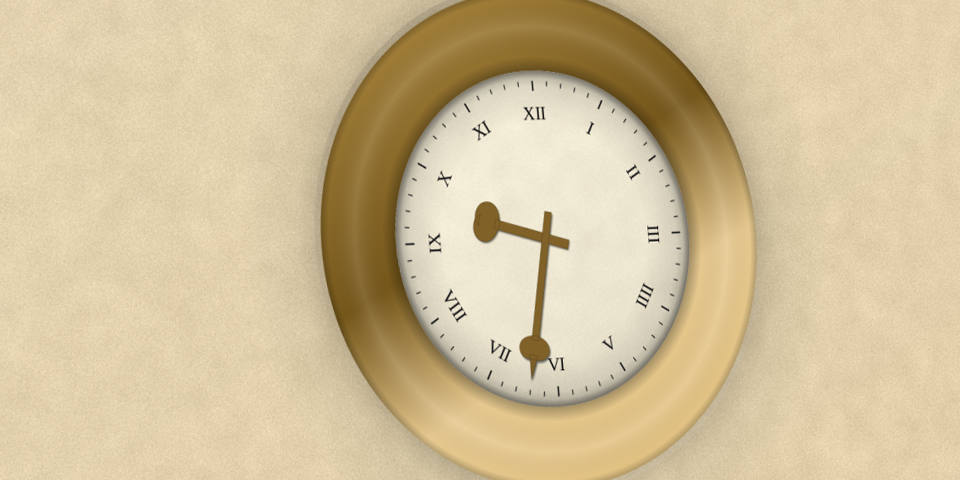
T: 9 h 32 min
